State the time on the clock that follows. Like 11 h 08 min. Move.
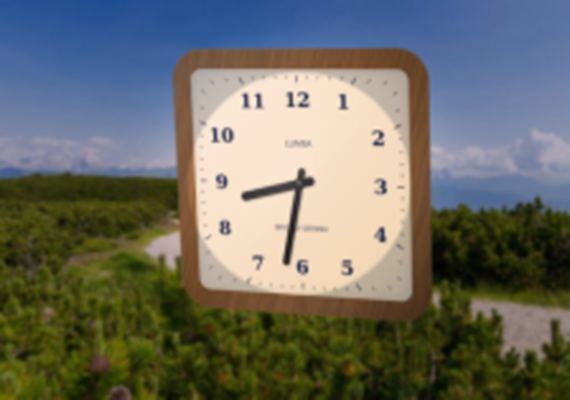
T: 8 h 32 min
